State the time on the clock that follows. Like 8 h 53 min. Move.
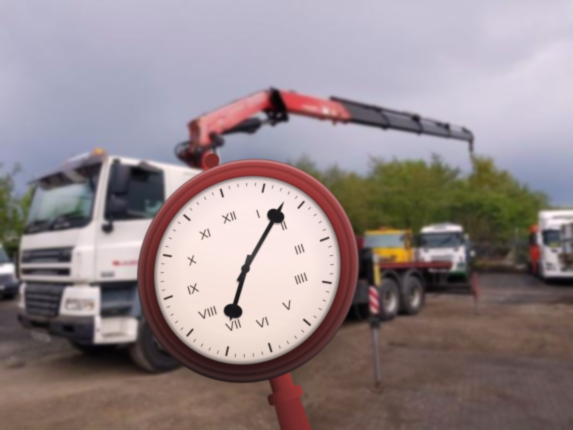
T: 7 h 08 min
